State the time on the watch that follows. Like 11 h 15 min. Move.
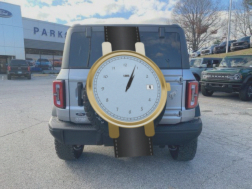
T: 1 h 04 min
